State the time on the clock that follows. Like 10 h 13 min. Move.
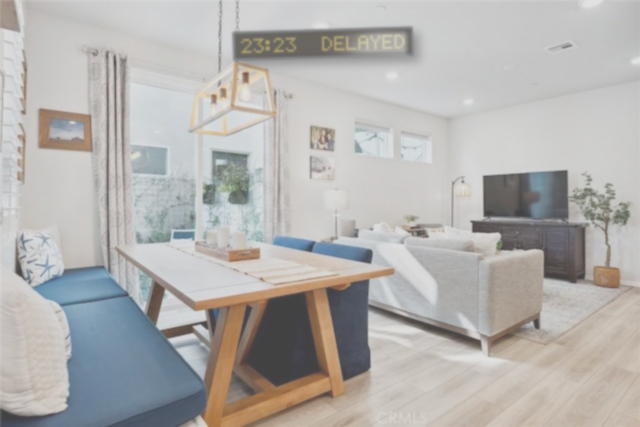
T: 23 h 23 min
